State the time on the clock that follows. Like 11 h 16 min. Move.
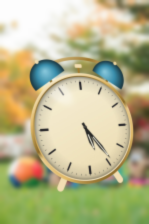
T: 5 h 24 min
